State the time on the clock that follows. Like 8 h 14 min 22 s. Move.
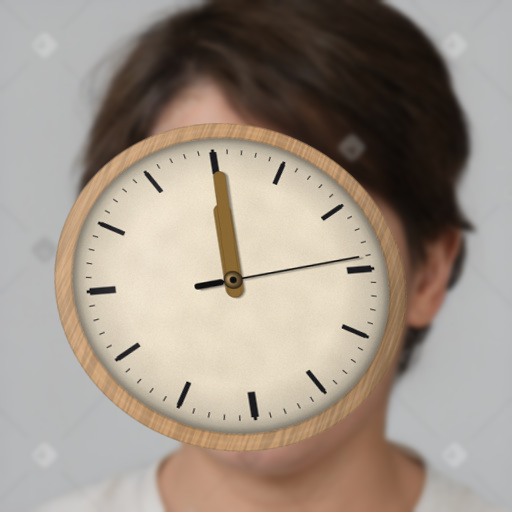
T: 12 h 00 min 14 s
